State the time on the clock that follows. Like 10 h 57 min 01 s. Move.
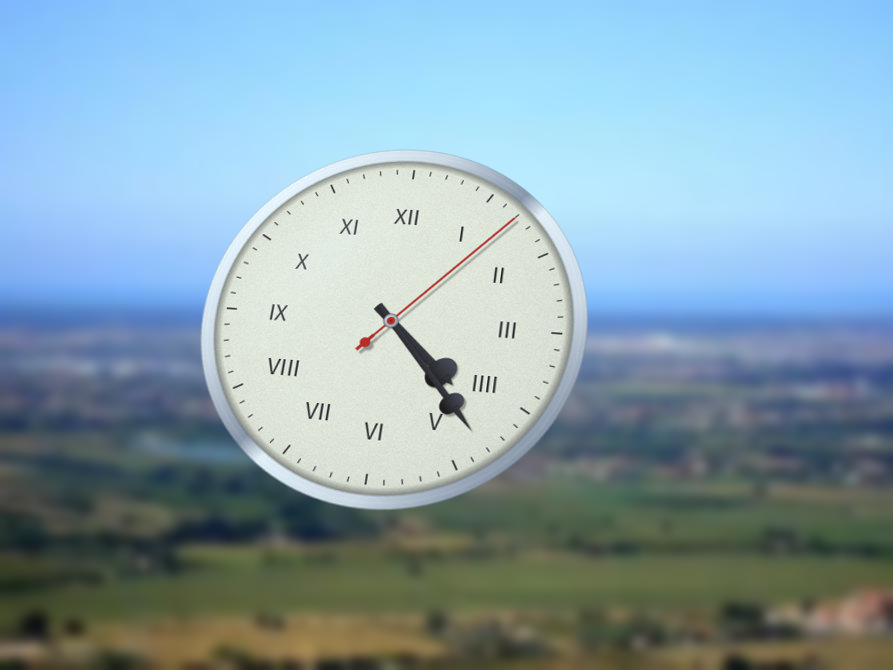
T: 4 h 23 min 07 s
